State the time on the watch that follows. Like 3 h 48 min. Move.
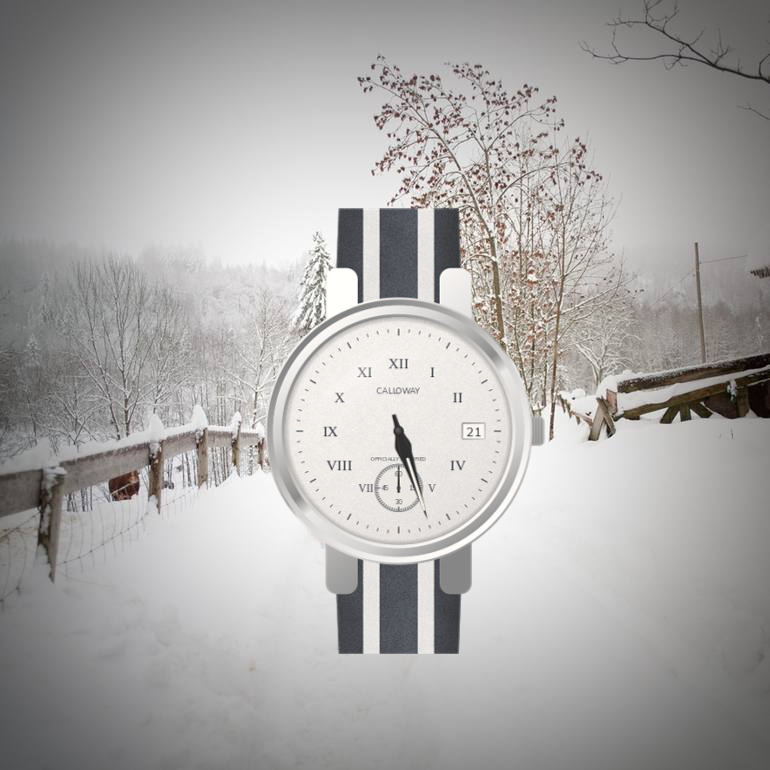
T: 5 h 27 min
